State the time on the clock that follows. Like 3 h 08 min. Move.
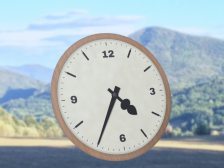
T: 4 h 35 min
